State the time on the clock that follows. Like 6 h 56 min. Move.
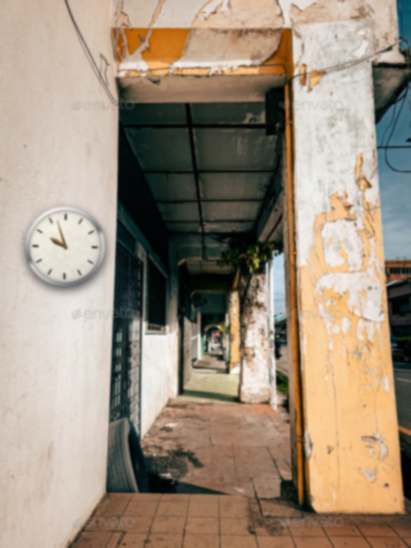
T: 9 h 57 min
